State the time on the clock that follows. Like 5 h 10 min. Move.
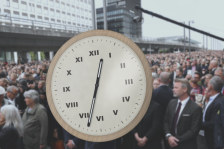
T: 12 h 33 min
